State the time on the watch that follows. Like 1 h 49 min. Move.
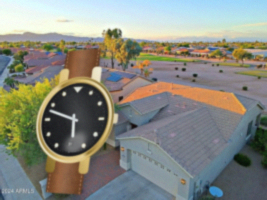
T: 5 h 48 min
